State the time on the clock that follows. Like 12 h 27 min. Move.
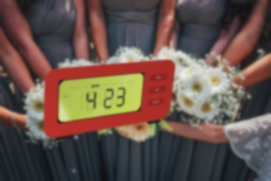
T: 4 h 23 min
